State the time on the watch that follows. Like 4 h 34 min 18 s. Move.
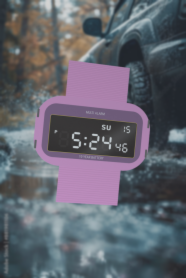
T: 5 h 24 min 46 s
